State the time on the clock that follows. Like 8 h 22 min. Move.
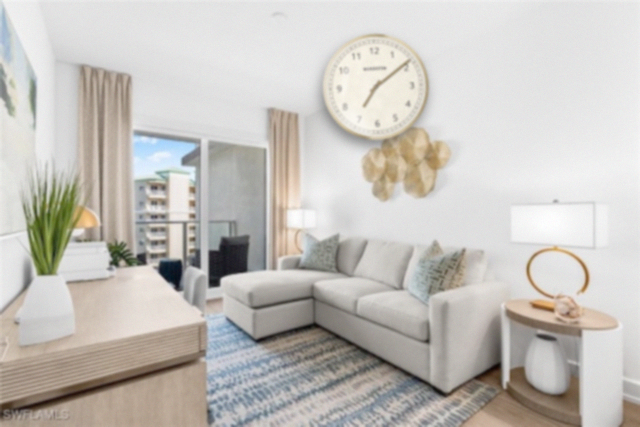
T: 7 h 09 min
